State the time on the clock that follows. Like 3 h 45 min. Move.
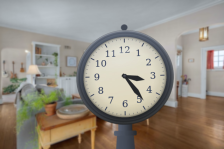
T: 3 h 24 min
